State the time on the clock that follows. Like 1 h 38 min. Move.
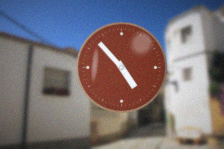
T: 4 h 53 min
